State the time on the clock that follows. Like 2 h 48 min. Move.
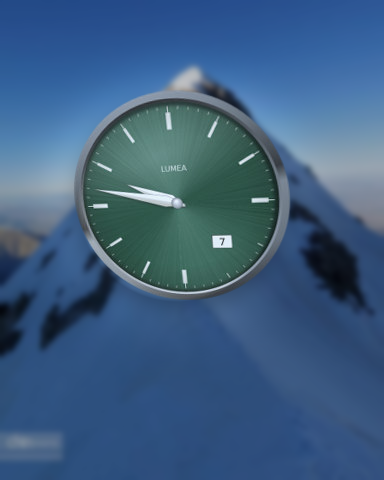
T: 9 h 47 min
